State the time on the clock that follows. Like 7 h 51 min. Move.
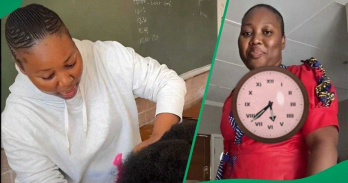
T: 5 h 38 min
